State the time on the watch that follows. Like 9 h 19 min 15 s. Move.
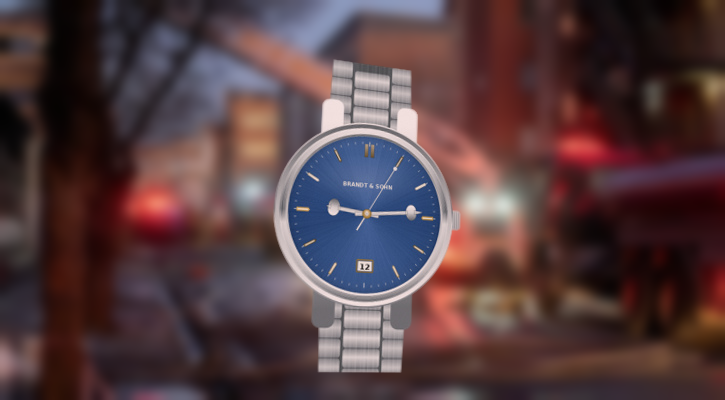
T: 9 h 14 min 05 s
